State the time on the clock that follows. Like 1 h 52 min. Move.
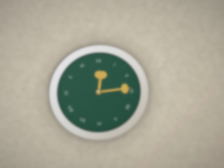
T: 12 h 14 min
